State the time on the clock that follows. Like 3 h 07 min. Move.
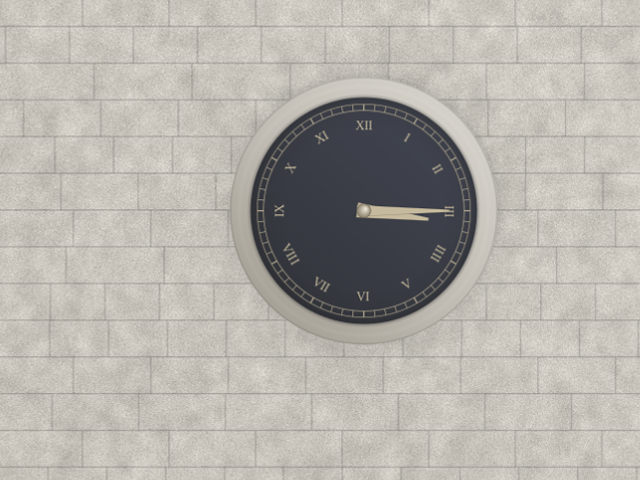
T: 3 h 15 min
